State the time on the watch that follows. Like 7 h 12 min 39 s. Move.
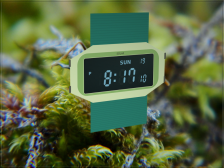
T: 8 h 17 min 10 s
